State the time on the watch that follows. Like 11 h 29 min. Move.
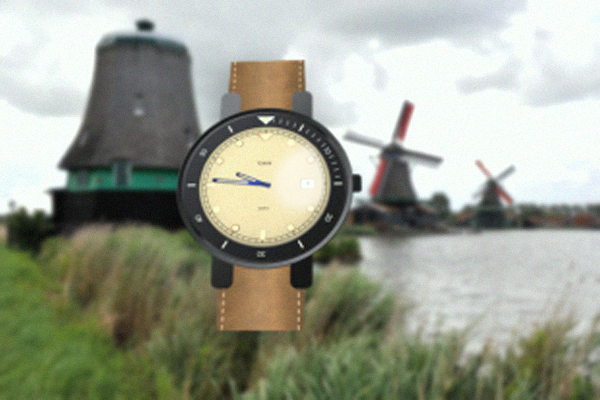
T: 9 h 46 min
